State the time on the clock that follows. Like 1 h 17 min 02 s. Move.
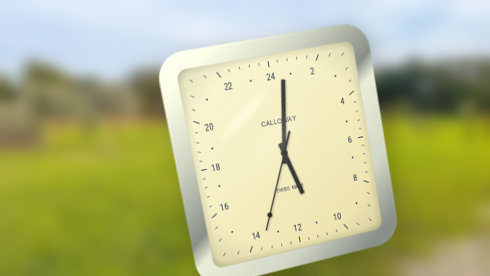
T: 11 h 01 min 34 s
